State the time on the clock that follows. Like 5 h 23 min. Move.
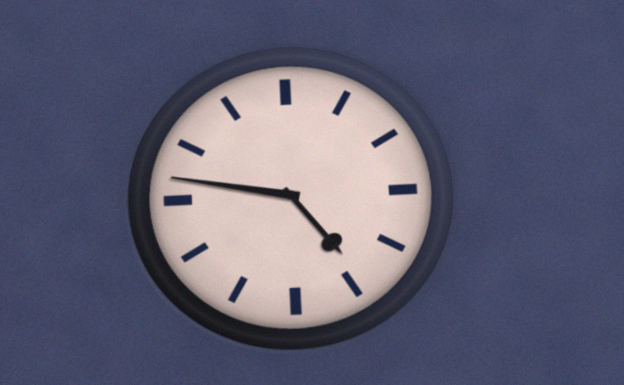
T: 4 h 47 min
